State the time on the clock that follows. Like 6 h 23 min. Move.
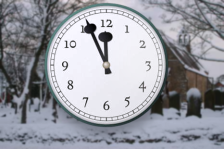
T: 11 h 56 min
